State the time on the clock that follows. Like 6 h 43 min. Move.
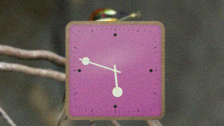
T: 5 h 48 min
